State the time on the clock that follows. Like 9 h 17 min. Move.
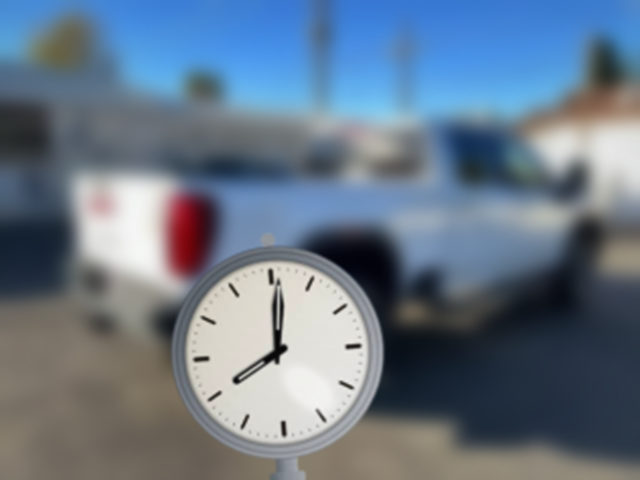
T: 8 h 01 min
